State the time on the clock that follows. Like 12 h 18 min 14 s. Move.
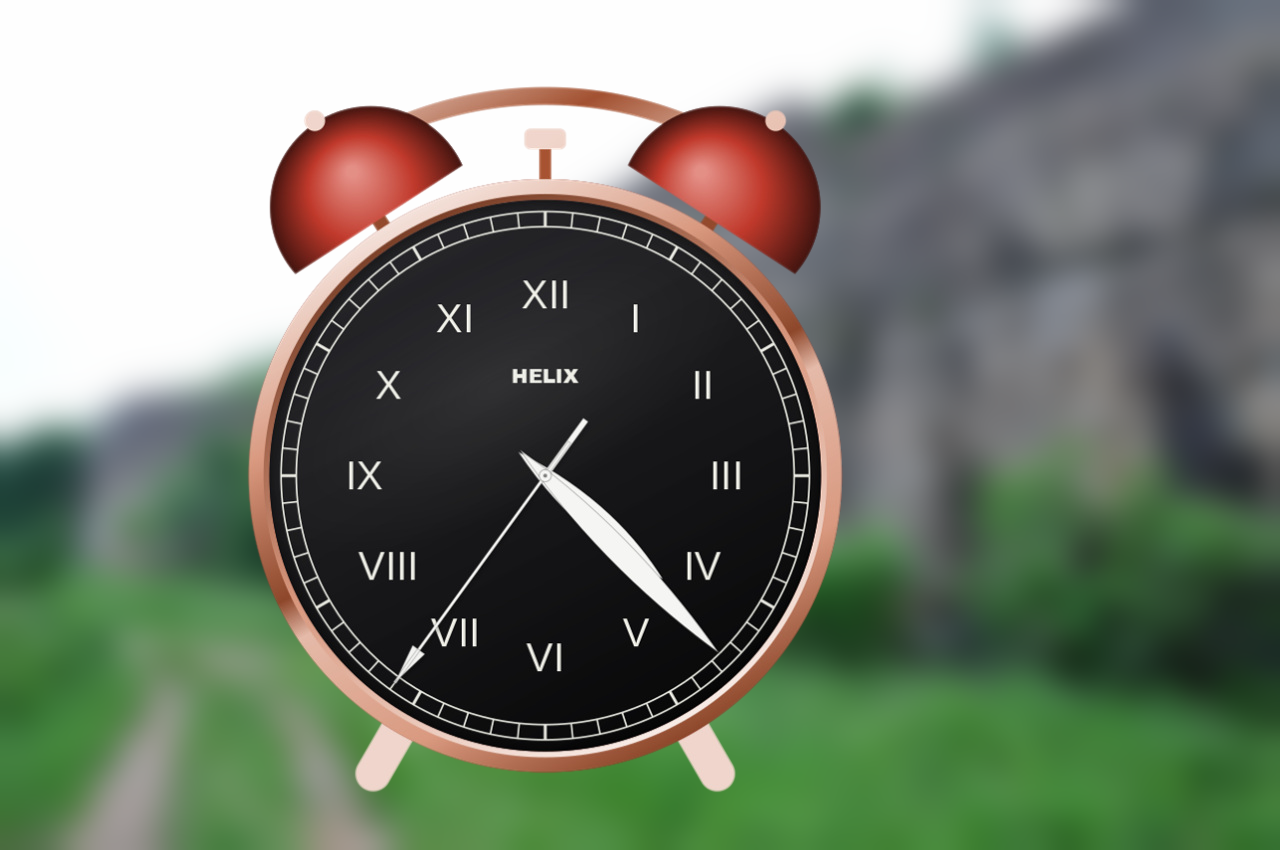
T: 4 h 22 min 36 s
